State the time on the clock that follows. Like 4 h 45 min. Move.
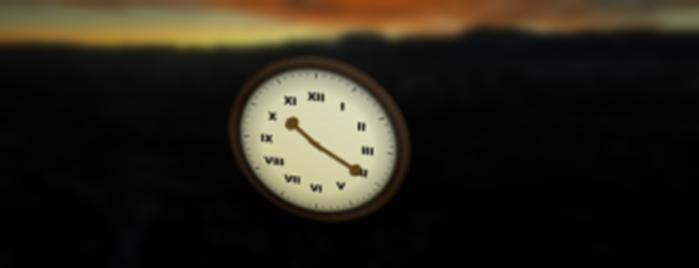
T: 10 h 20 min
